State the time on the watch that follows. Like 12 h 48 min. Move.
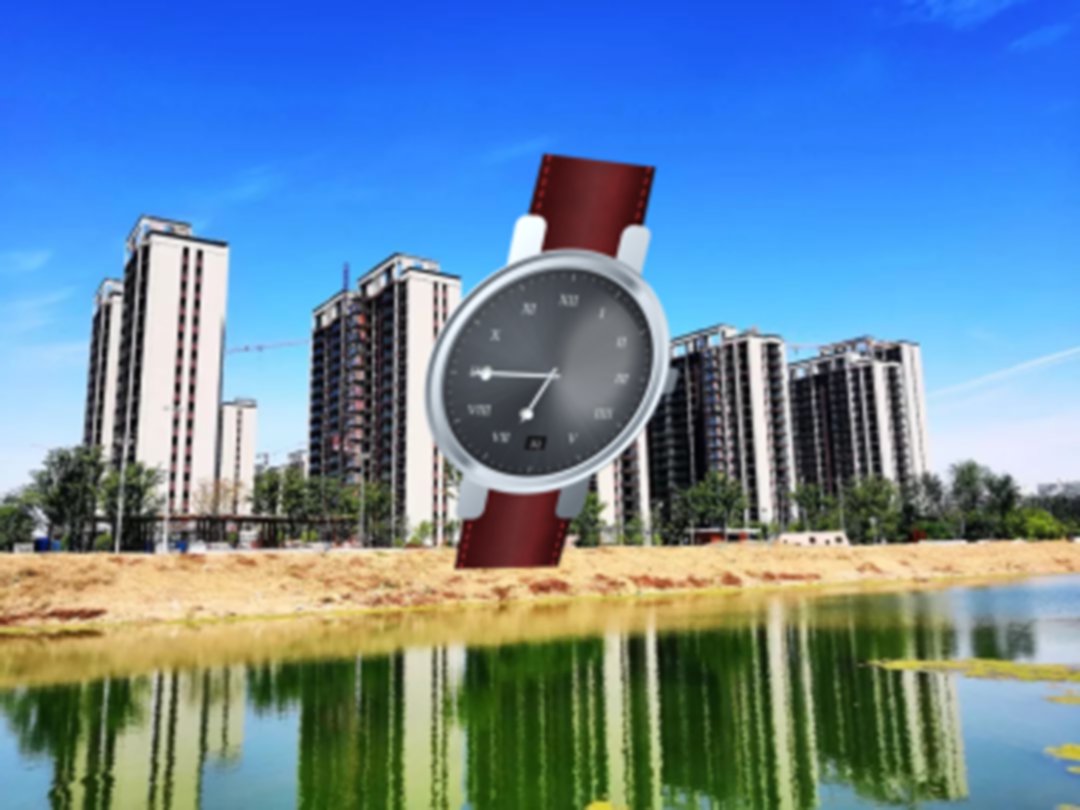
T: 6 h 45 min
